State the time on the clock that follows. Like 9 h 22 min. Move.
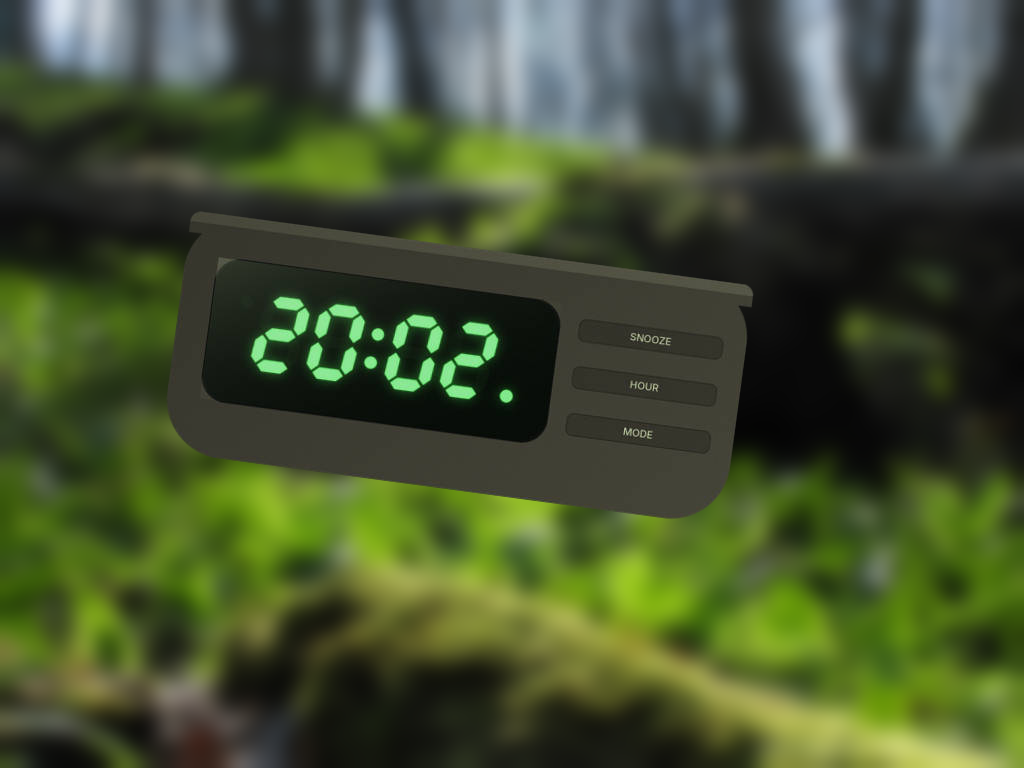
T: 20 h 02 min
